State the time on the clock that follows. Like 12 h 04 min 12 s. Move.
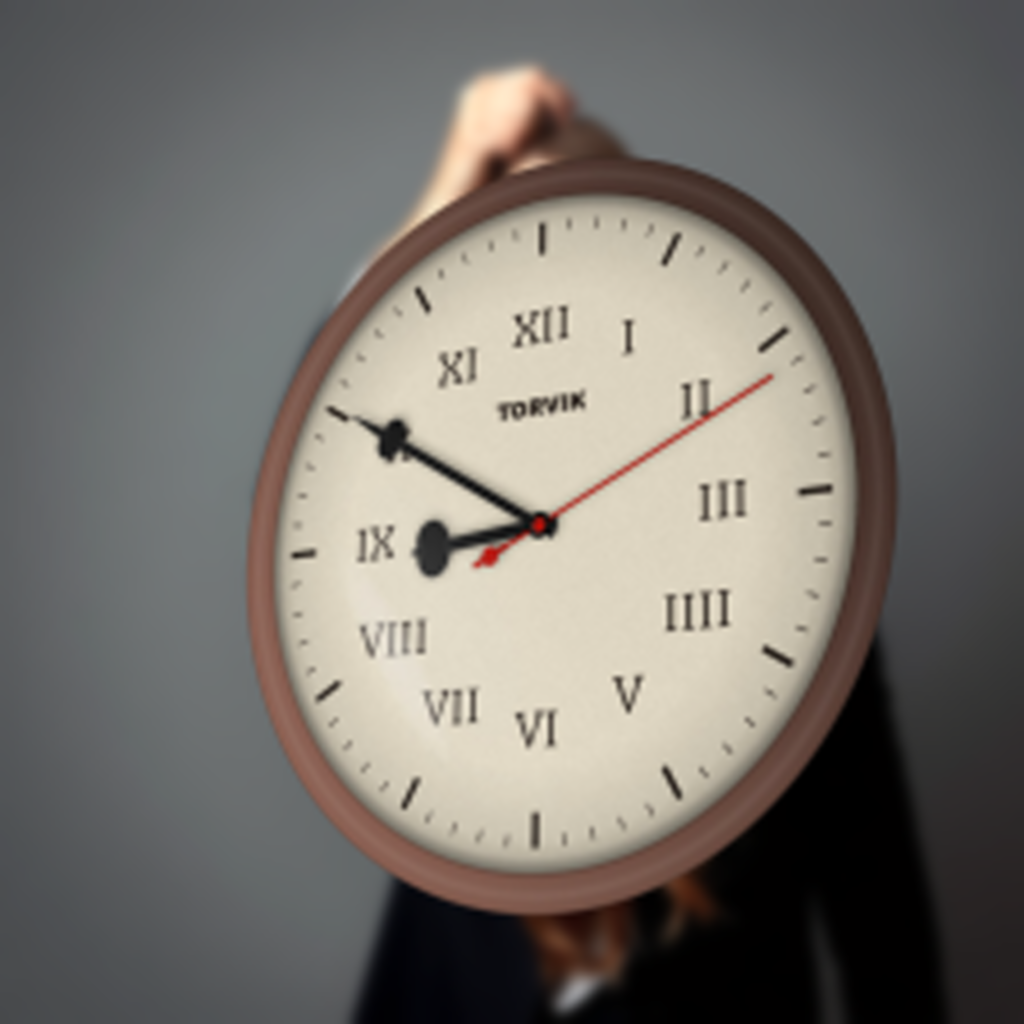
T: 8 h 50 min 11 s
